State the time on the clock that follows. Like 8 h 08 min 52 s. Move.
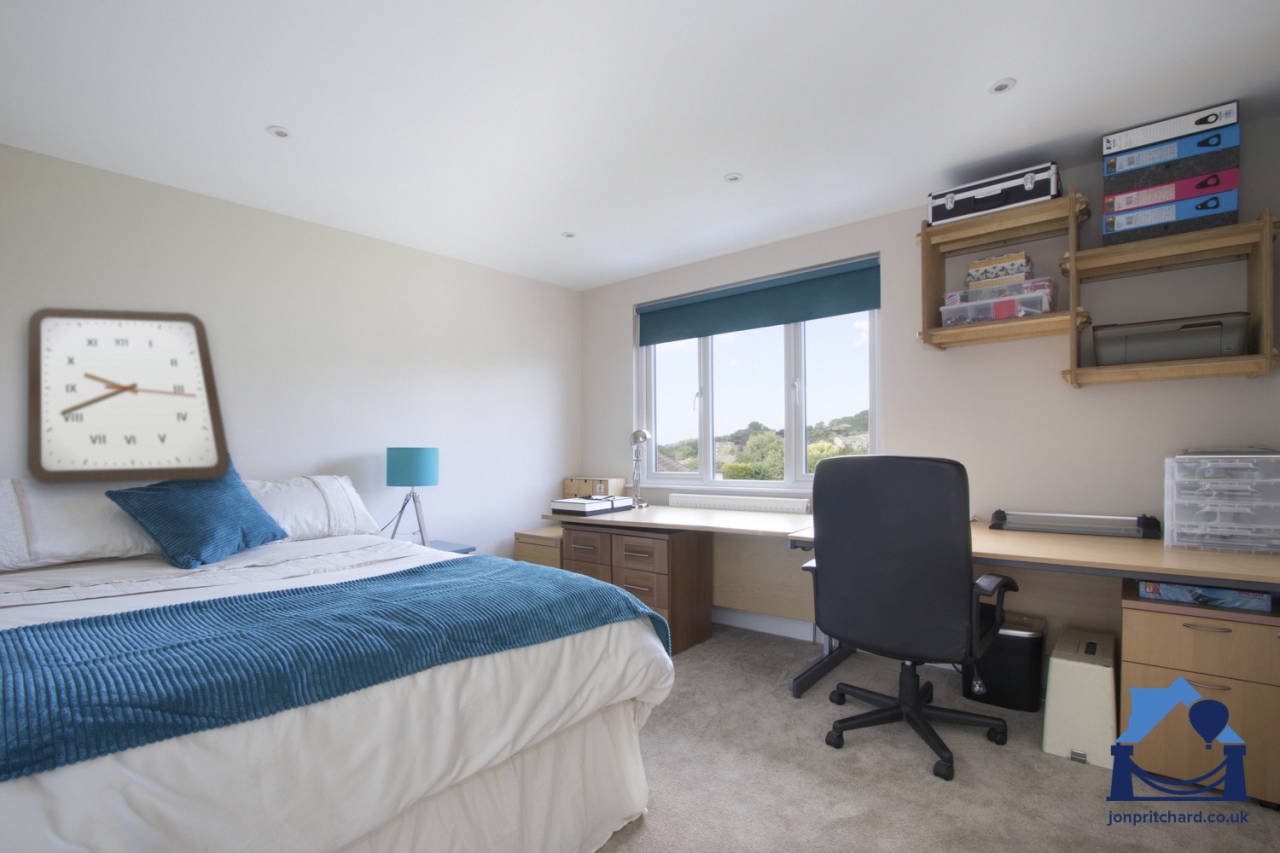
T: 9 h 41 min 16 s
